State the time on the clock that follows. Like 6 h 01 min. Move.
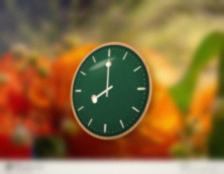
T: 8 h 00 min
